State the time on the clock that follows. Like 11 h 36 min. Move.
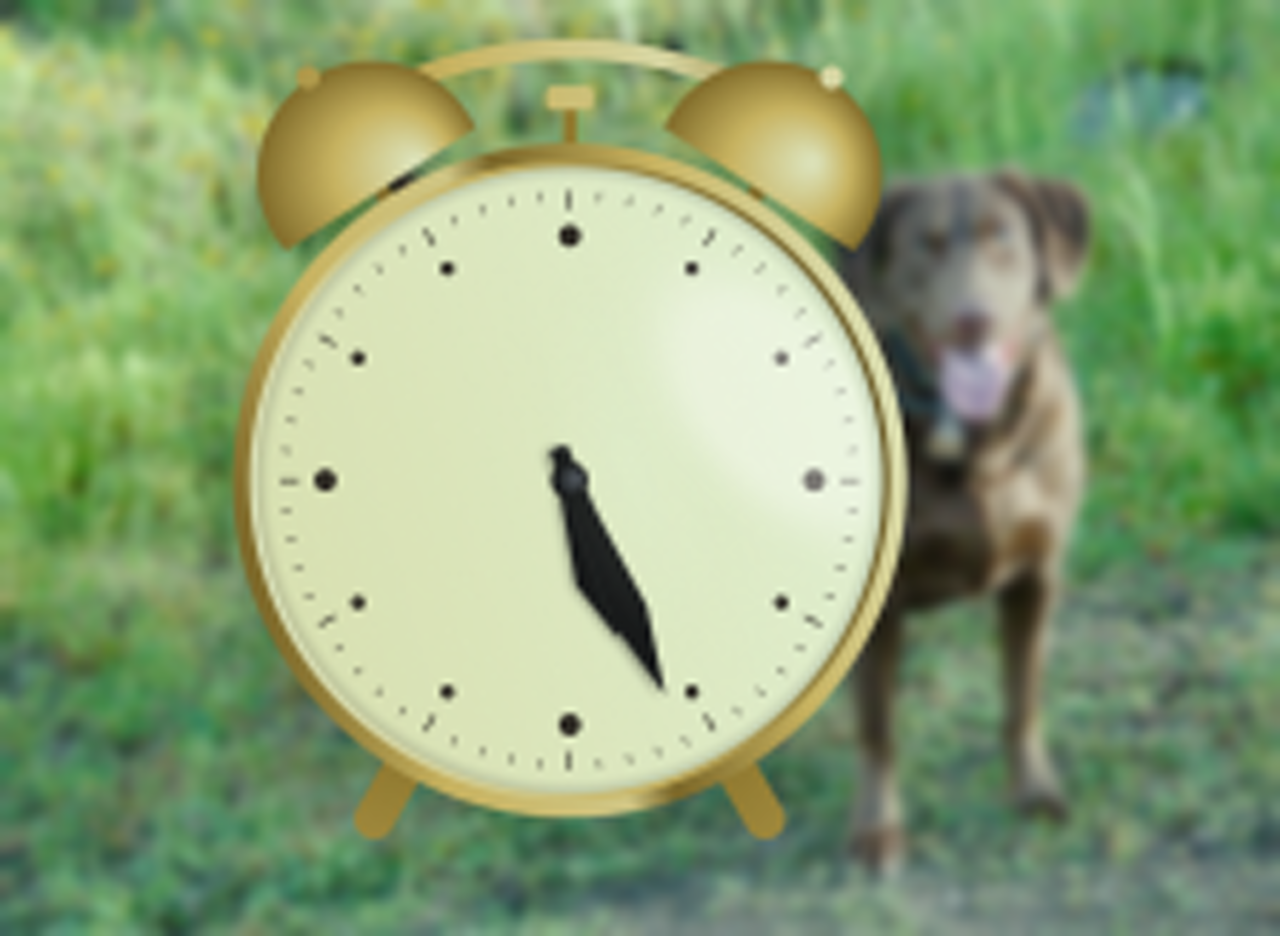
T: 5 h 26 min
